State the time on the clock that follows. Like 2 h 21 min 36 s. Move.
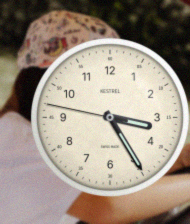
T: 3 h 24 min 47 s
